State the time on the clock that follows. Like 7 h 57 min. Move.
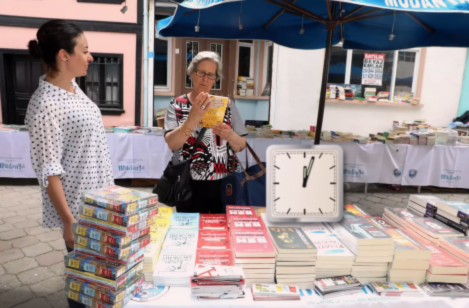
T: 12 h 03 min
